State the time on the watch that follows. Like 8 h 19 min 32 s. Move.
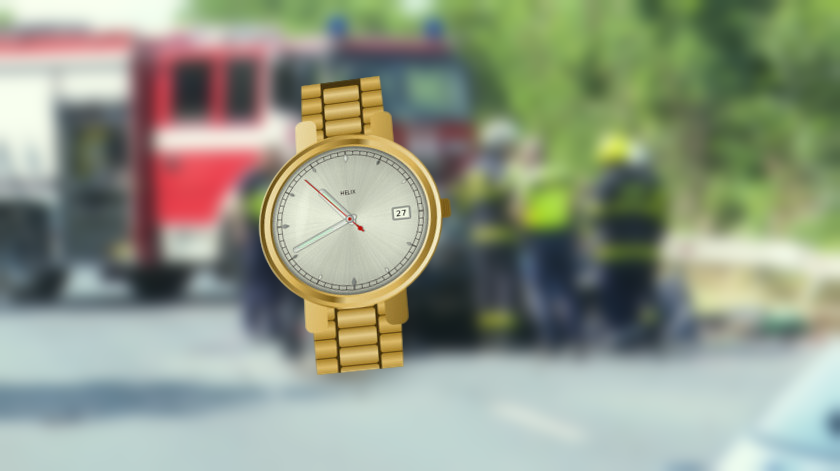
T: 10 h 40 min 53 s
